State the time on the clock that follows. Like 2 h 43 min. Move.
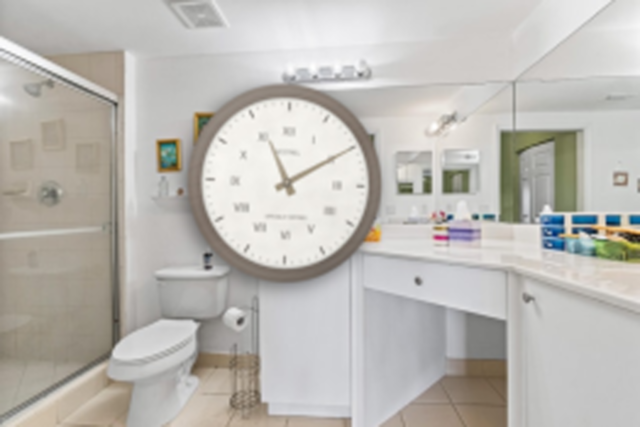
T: 11 h 10 min
